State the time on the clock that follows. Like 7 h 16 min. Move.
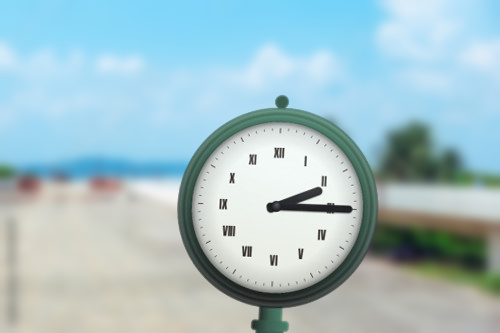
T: 2 h 15 min
